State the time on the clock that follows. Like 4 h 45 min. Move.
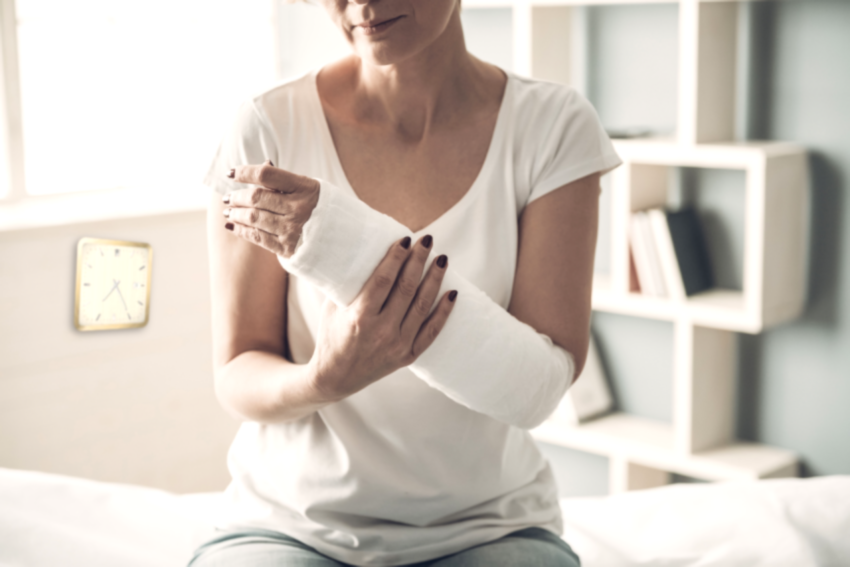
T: 7 h 25 min
